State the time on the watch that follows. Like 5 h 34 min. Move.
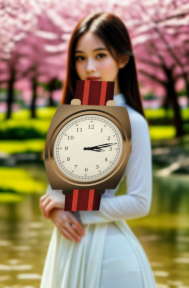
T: 3 h 13 min
